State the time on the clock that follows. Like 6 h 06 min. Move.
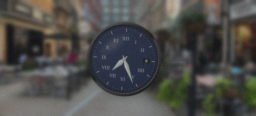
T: 7 h 26 min
